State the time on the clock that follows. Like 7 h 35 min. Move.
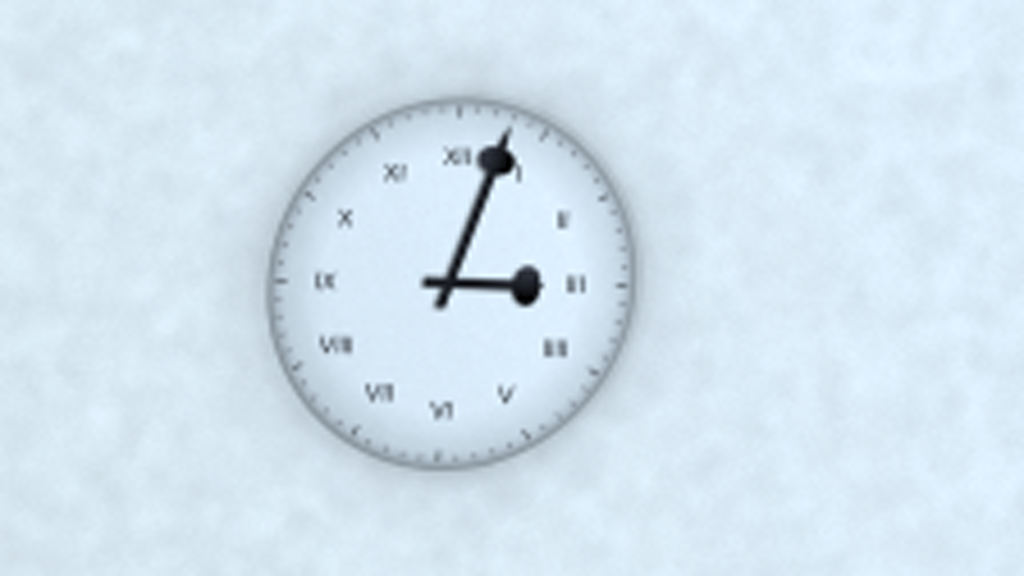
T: 3 h 03 min
